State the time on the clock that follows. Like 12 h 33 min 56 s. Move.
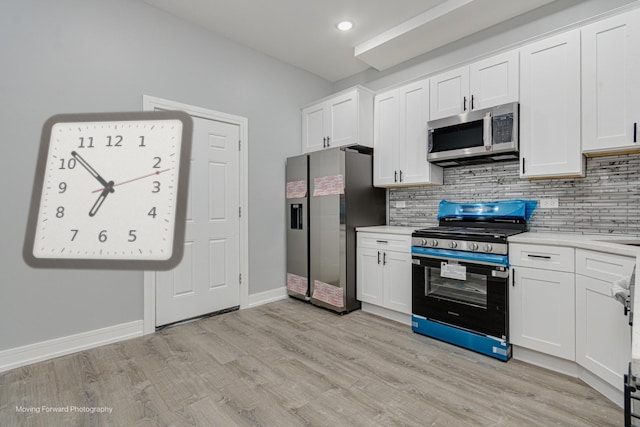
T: 6 h 52 min 12 s
